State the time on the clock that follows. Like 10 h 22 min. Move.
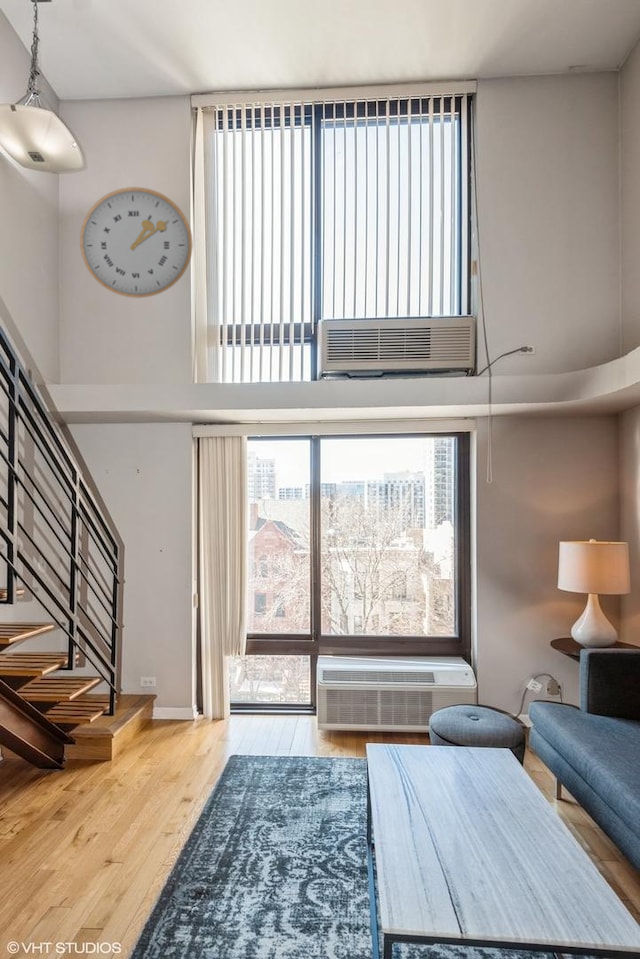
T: 1 h 09 min
